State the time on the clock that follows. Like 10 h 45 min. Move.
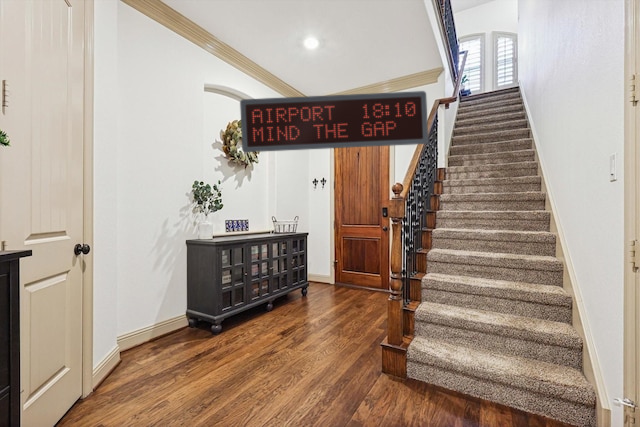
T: 18 h 10 min
